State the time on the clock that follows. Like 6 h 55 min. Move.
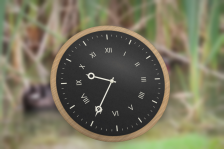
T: 9 h 35 min
